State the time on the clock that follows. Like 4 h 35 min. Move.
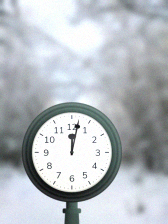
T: 12 h 02 min
